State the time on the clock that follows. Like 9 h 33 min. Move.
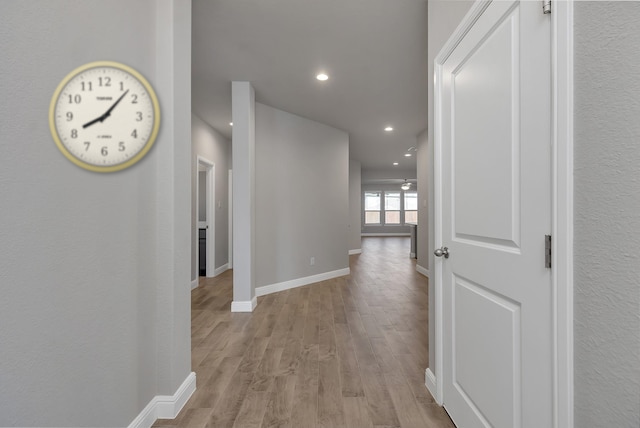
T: 8 h 07 min
